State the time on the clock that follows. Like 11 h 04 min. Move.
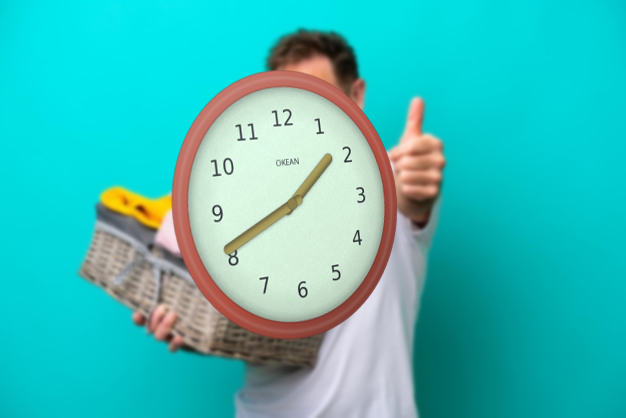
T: 1 h 41 min
